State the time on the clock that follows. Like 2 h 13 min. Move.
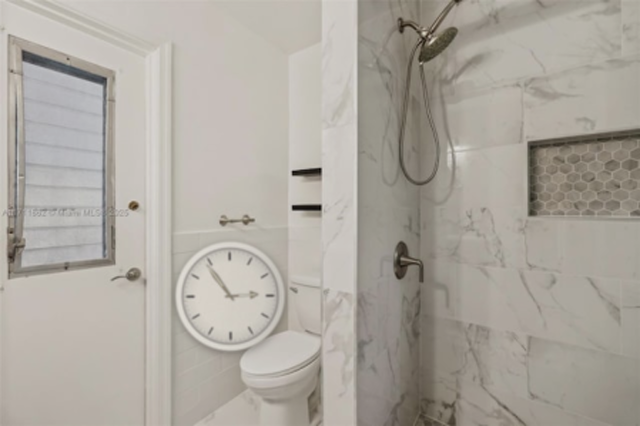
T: 2 h 54 min
